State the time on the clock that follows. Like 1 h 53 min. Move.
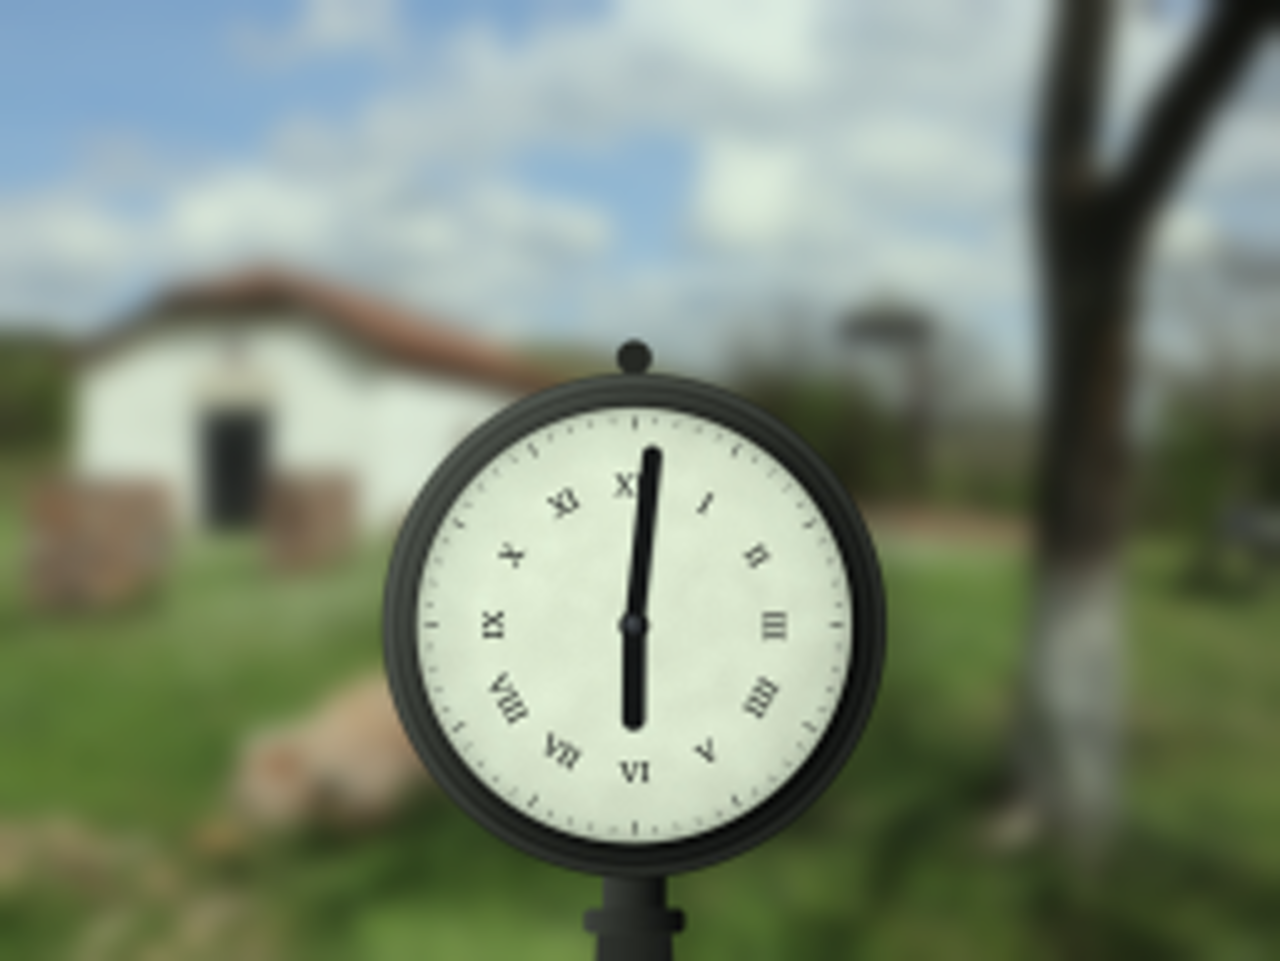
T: 6 h 01 min
